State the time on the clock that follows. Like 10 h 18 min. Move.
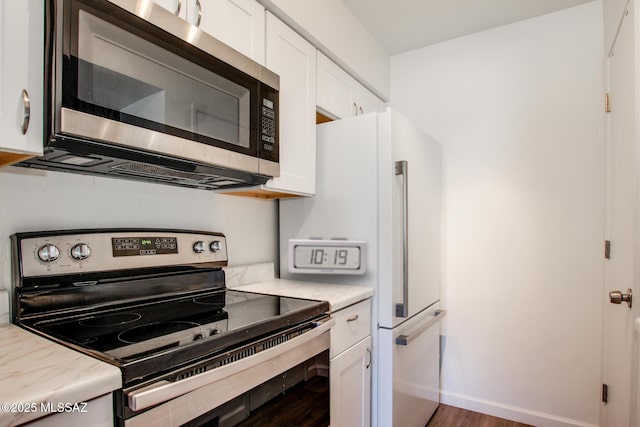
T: 10 h 19 min
